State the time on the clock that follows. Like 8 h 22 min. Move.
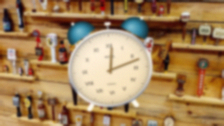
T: 12 h 12 min
